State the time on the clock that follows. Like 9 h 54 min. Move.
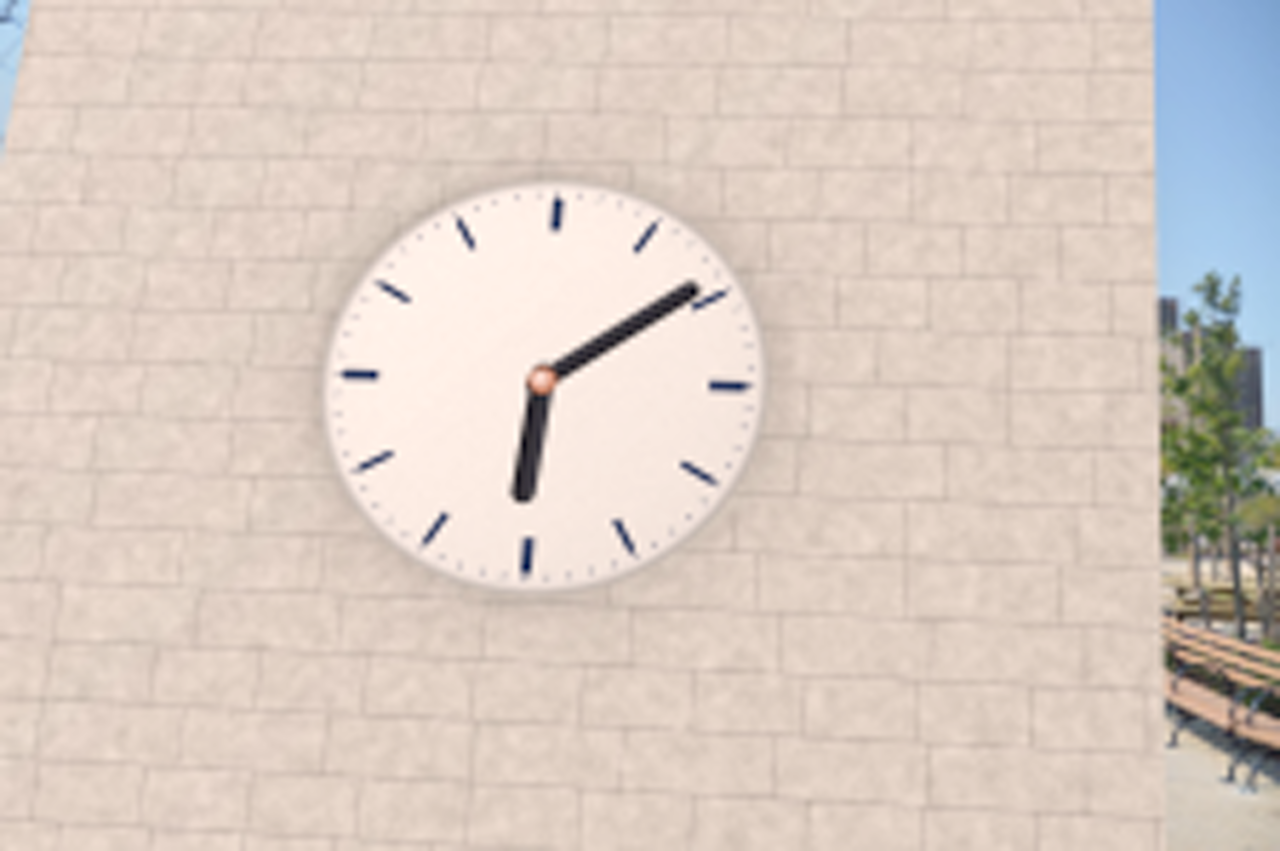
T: 6 h 09 min
